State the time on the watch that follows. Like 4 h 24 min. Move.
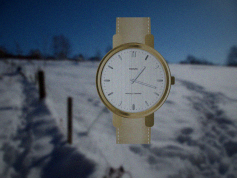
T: 1 h 18 min
